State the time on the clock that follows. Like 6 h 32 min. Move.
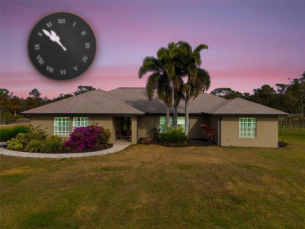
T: 10 h 52 min
